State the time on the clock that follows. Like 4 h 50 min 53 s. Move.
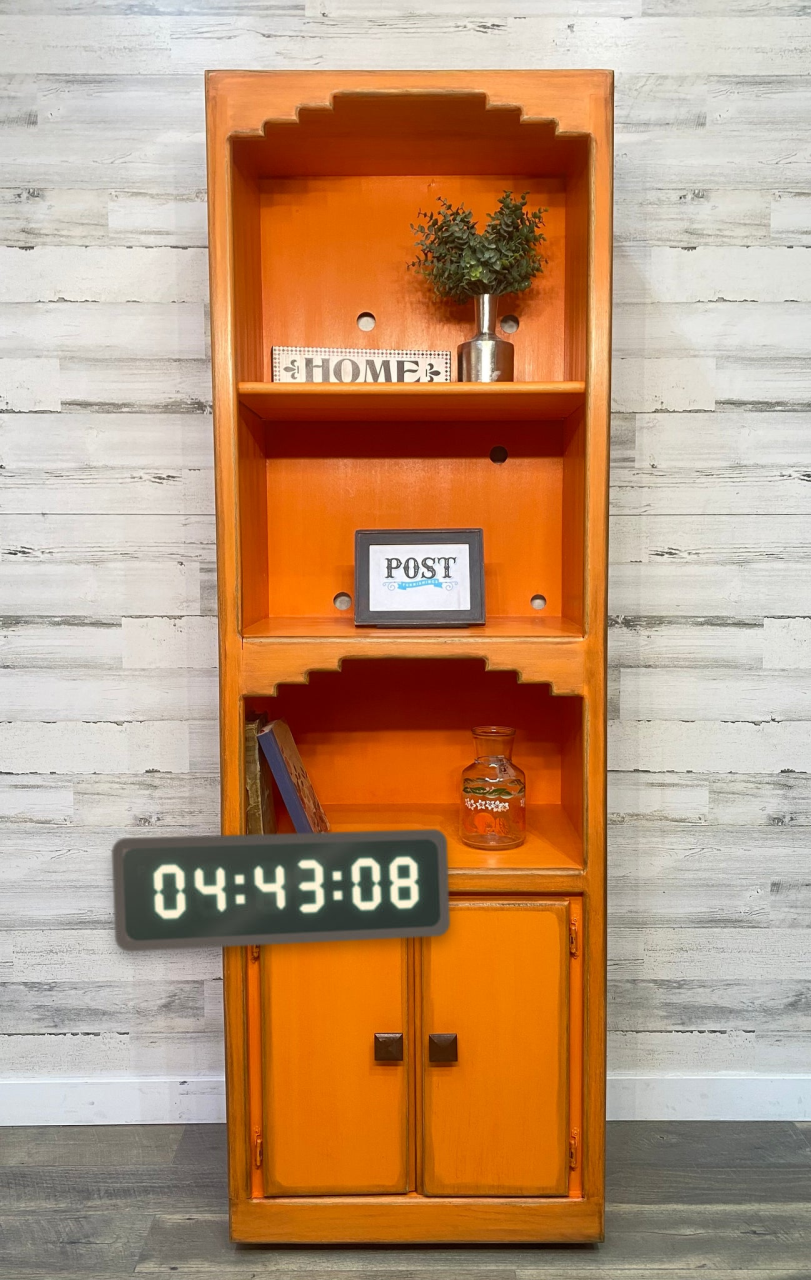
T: 4 h 43 min 08 s
